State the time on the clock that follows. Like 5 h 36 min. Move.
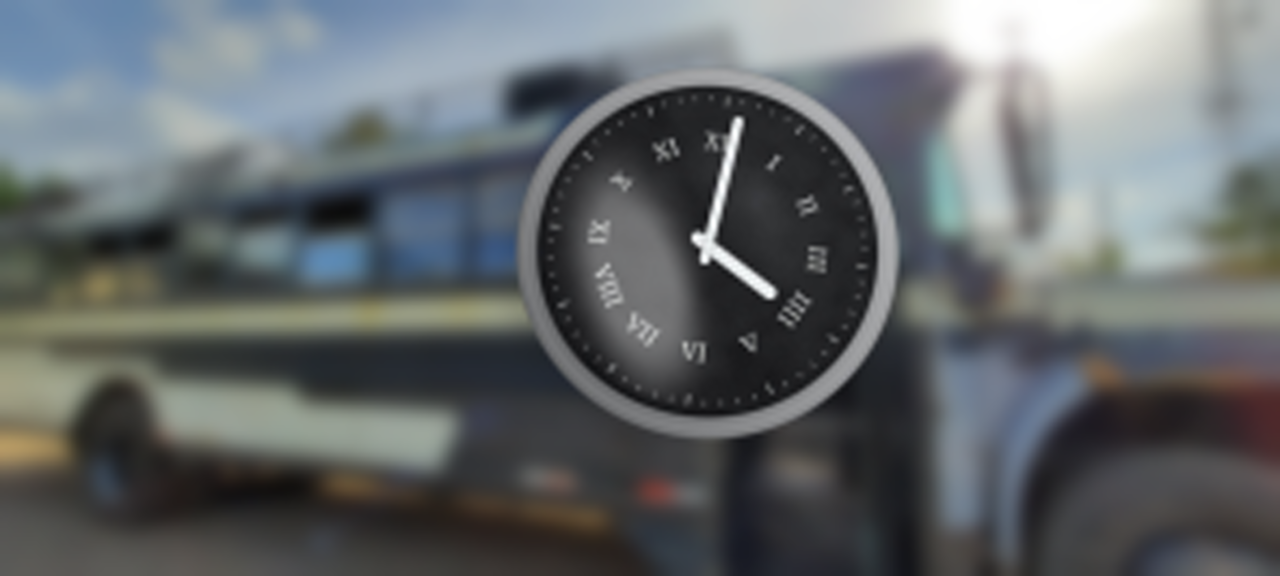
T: 4 h 01 min
